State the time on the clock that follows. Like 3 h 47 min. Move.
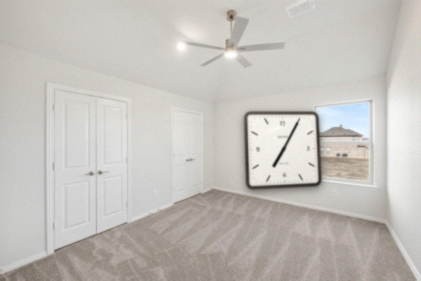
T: 7 h 05 min
